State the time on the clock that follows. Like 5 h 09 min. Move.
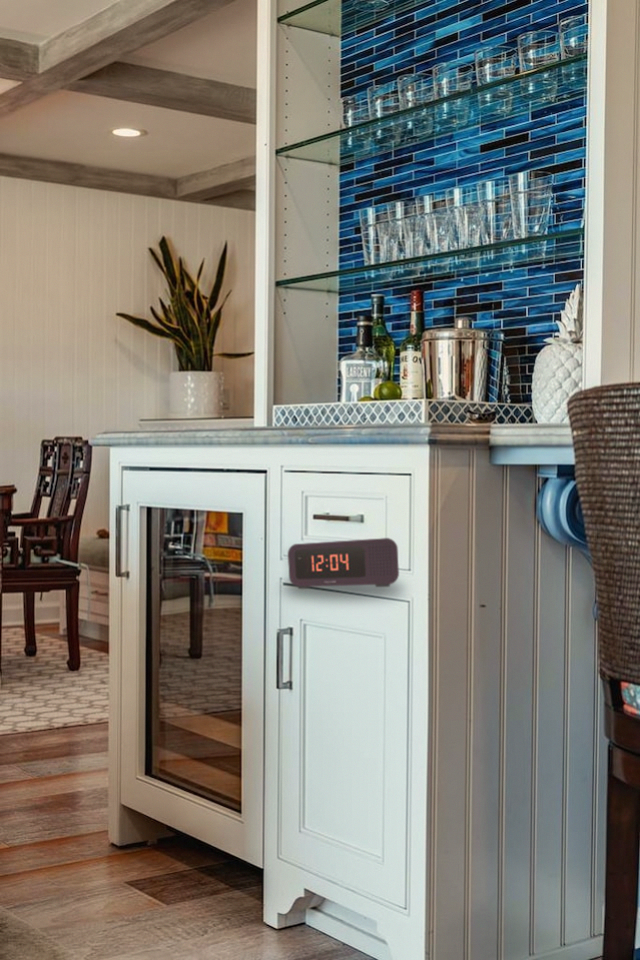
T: 12 h 04 min
